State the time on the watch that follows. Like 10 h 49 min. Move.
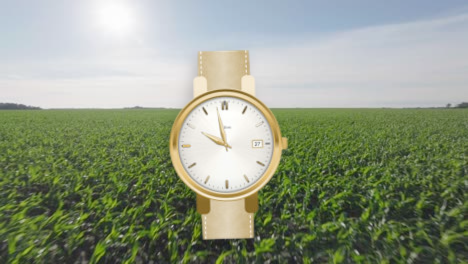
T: 9 h 58 min
